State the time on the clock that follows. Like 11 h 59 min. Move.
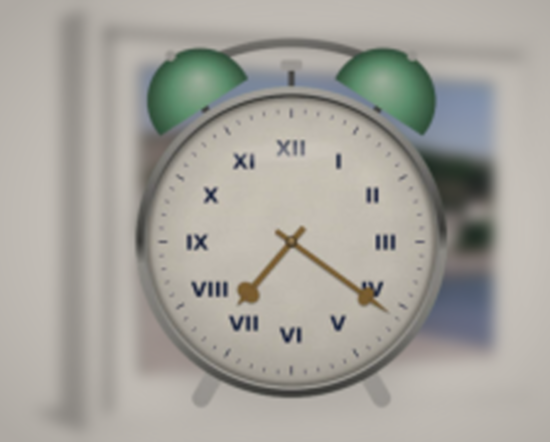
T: 7 h 21 min
